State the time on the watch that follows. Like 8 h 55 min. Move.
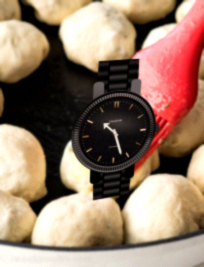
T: 10 h 27 min
